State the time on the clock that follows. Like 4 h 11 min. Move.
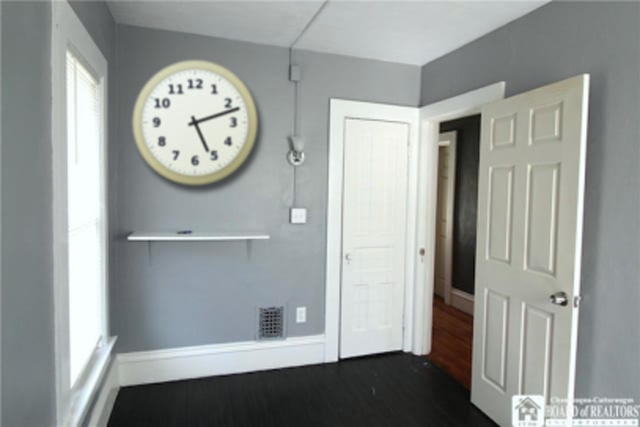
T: 5 h 12 min
